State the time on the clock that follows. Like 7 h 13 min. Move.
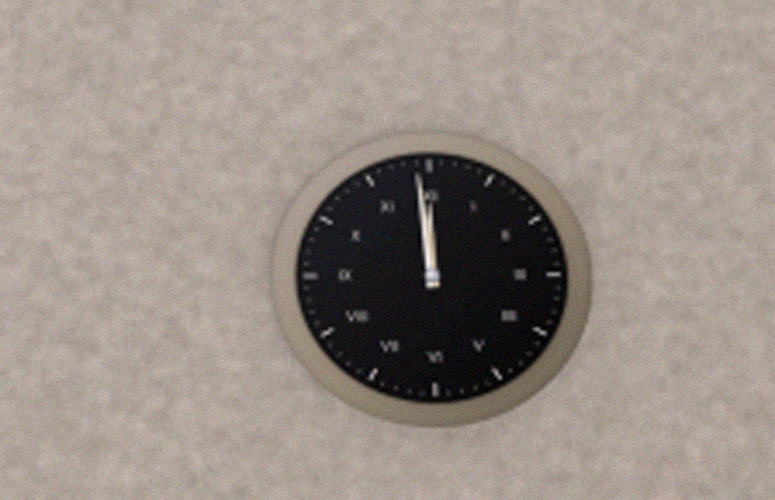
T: 11 h 59 min
